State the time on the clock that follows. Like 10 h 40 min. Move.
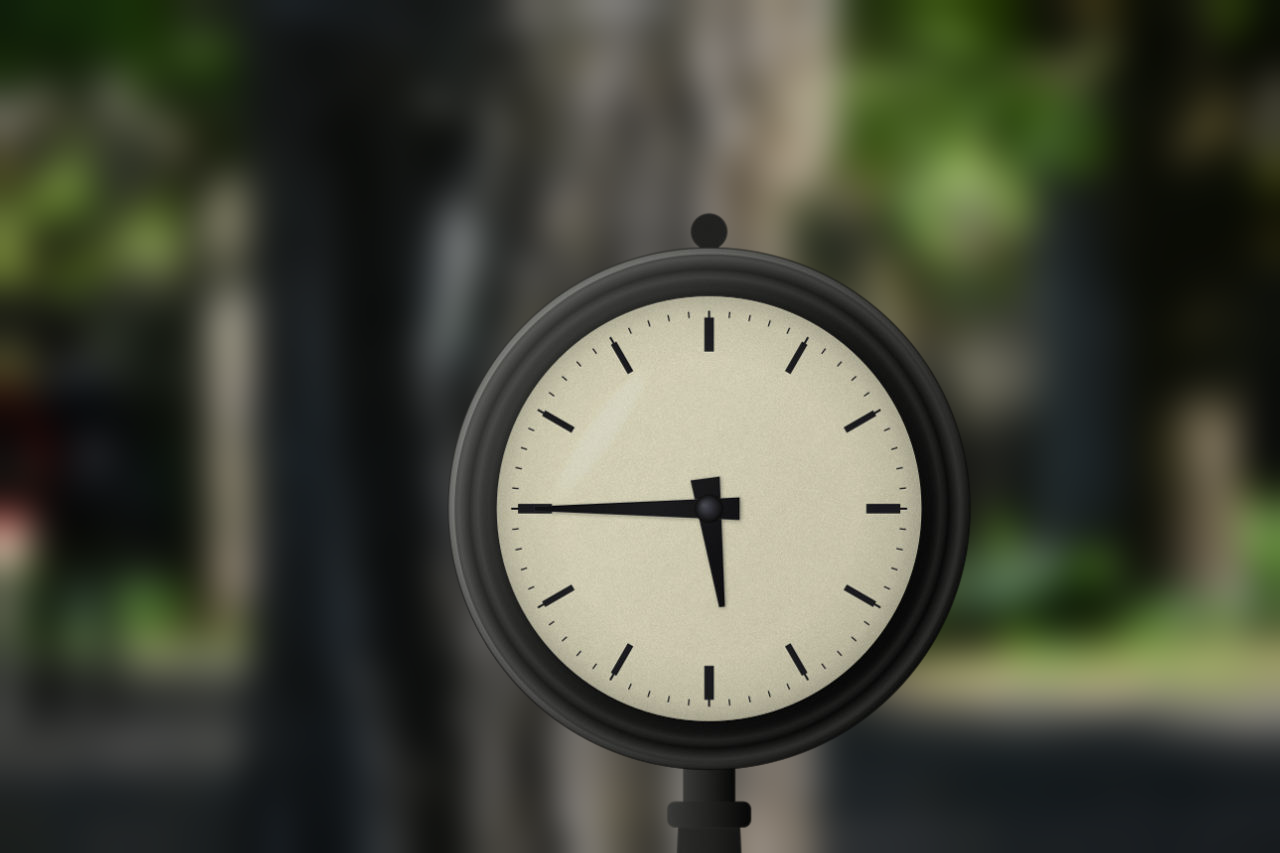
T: 5 h 45 min
